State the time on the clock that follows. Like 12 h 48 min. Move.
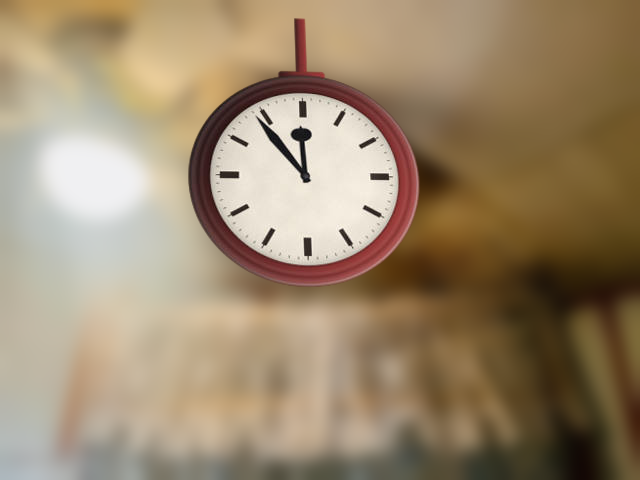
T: 11 h 54 min
